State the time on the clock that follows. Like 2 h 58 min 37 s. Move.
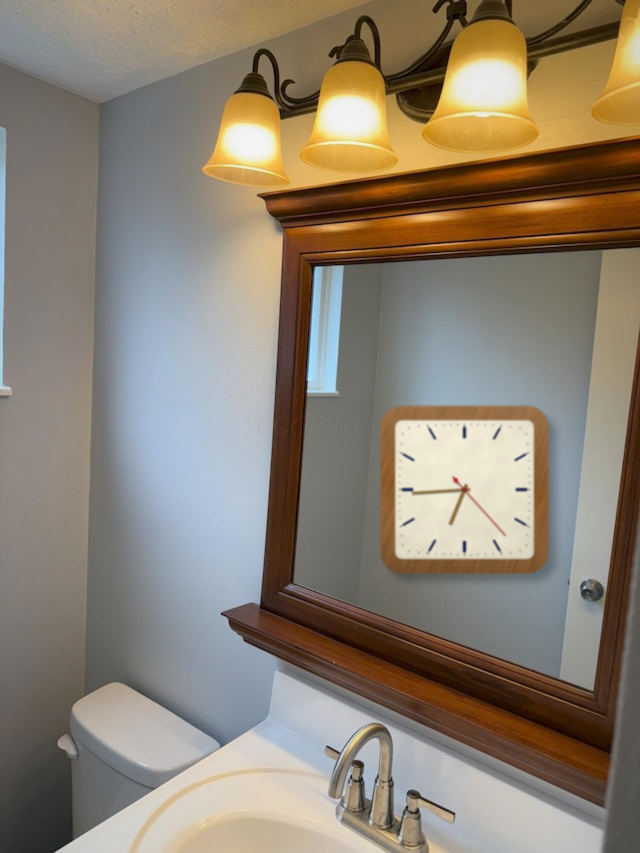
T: 6 h 44 min 23 s
